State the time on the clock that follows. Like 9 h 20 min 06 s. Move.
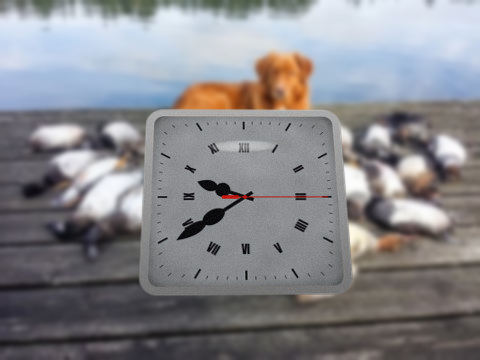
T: 9 h 39 min 15 s
